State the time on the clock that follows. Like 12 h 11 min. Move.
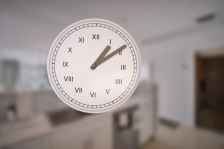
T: 1 h 09 min
